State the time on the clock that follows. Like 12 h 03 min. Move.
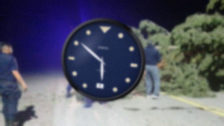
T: 5 h 51 min
